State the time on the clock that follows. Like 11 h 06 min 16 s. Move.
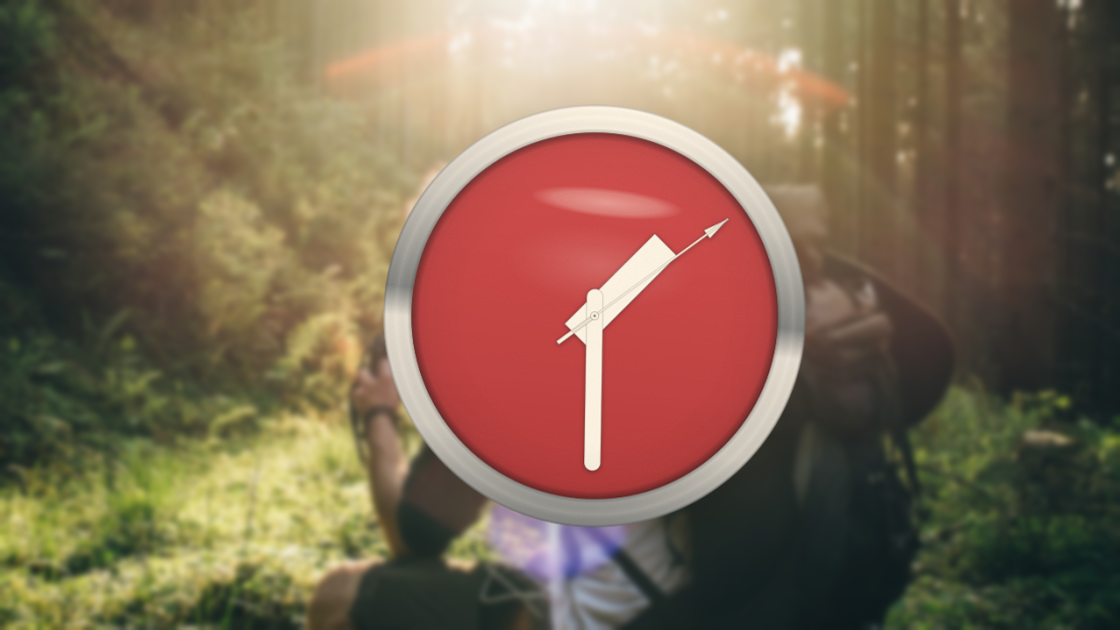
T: 1 h 30 min 09 s
